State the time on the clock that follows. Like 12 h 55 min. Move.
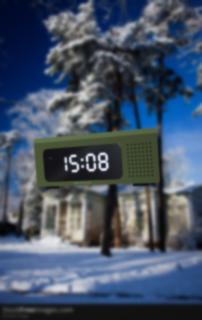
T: 15 h 08 min
